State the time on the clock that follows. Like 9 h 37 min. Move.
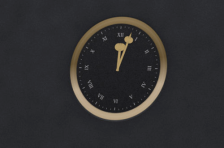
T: 12 h 03 min
